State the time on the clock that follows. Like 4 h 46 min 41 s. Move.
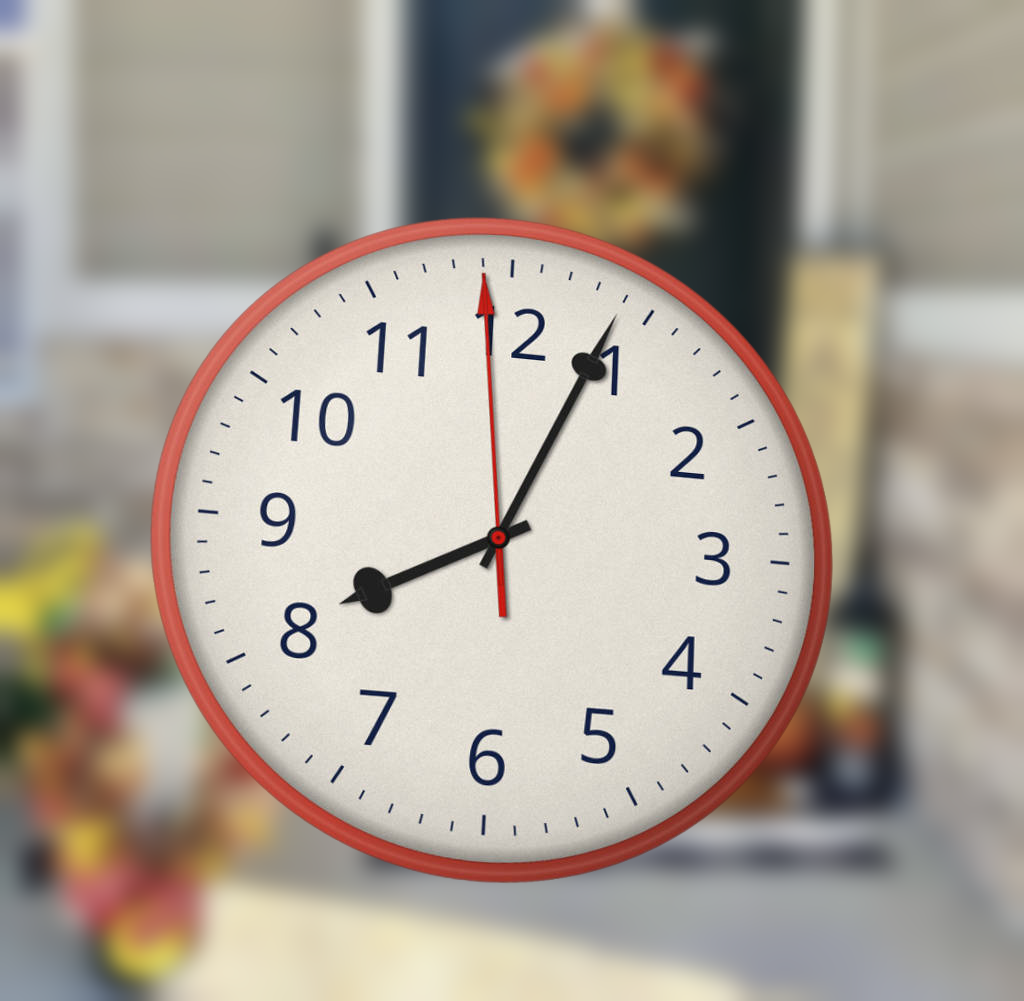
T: 8 h 03 min 59 s
